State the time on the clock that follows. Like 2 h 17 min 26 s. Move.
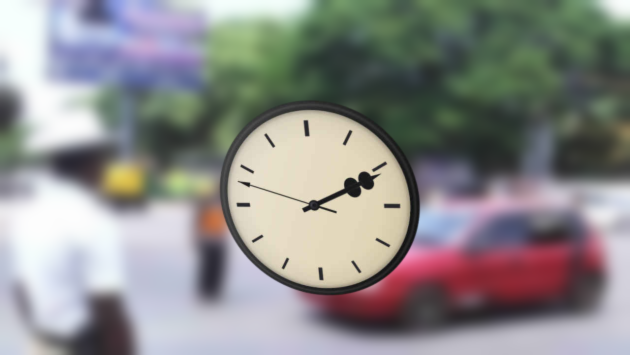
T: 2 h 10 min 48 s
